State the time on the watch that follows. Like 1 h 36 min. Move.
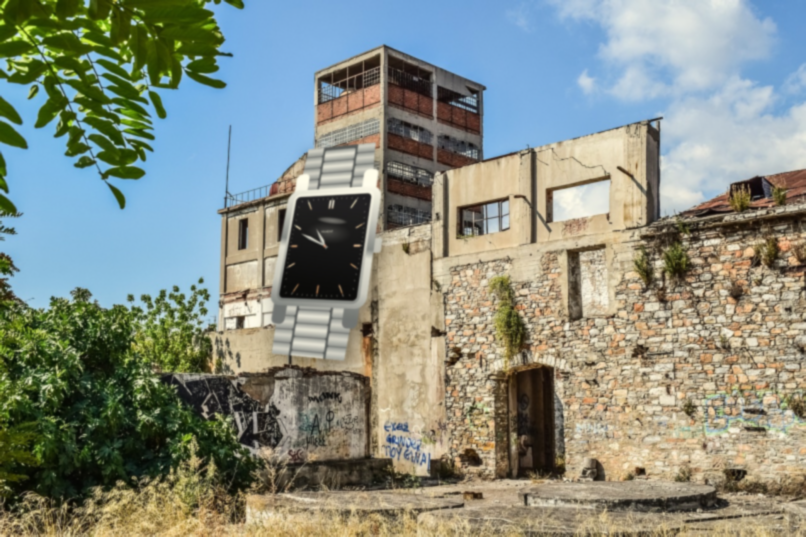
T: 10 h 49 min
